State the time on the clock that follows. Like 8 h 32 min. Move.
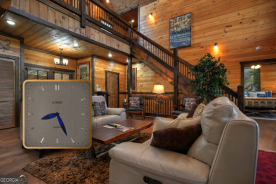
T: 8 h 26 min
